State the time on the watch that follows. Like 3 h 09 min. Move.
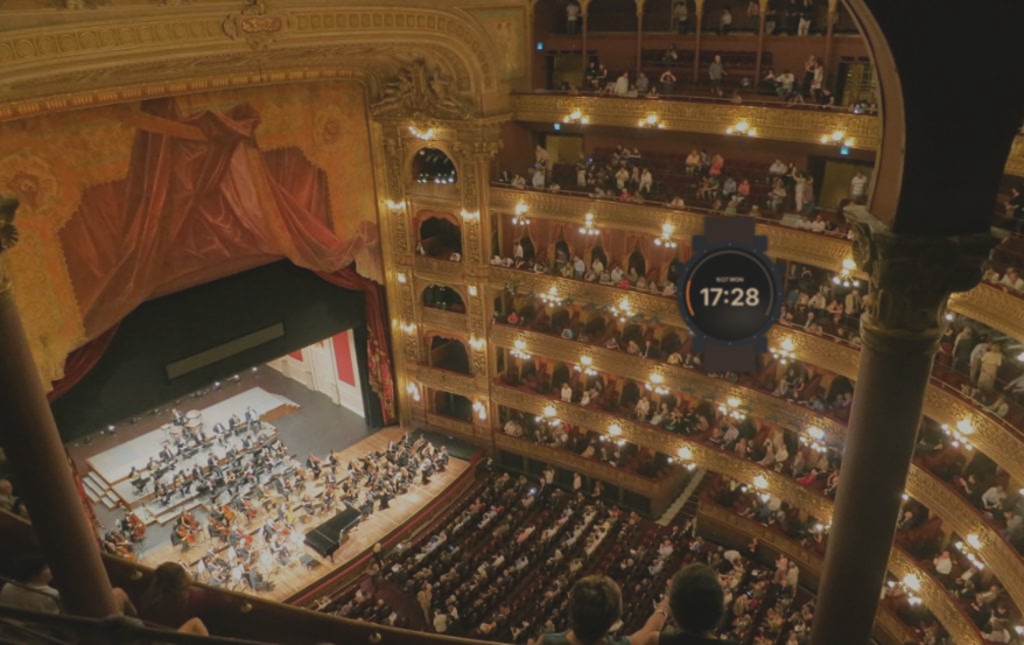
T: 17 h 28 min
